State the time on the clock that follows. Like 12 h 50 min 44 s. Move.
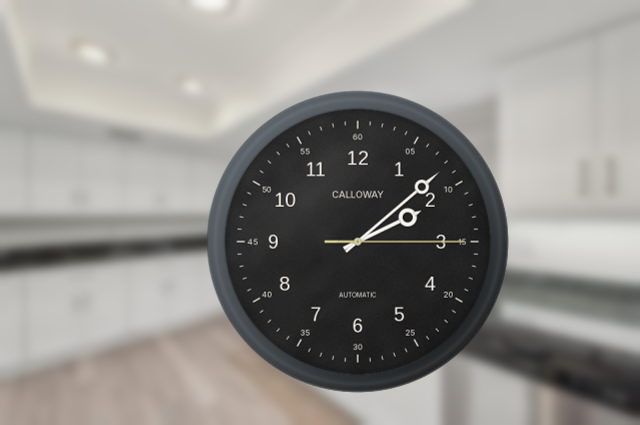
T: 2 h 08 min 15 s
